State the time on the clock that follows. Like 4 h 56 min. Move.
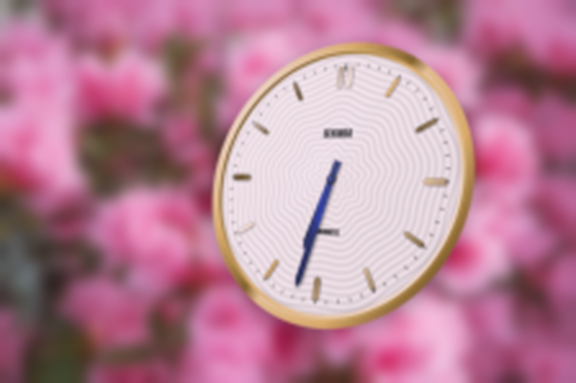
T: 6 h 32 min
